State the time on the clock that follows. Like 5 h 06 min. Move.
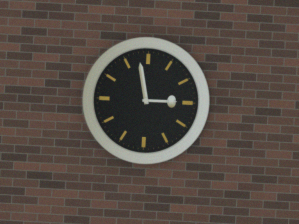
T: 2 h 58 min
